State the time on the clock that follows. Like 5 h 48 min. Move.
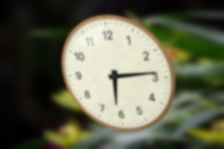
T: 6 h 14 min
